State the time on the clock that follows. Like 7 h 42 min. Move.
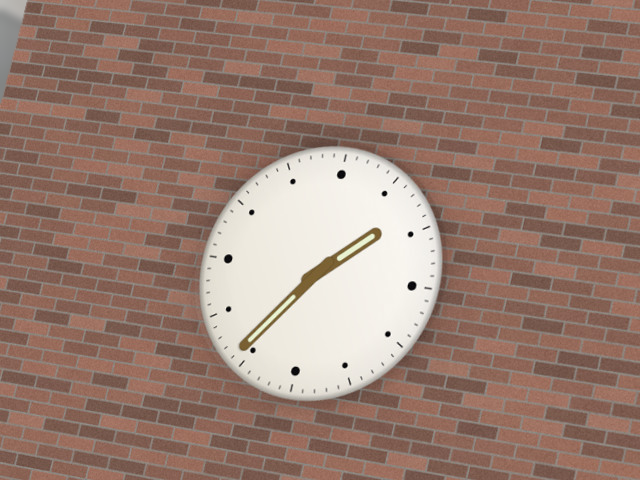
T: 1 h 36 min
